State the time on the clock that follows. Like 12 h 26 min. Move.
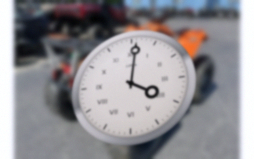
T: 4 h 01 min
